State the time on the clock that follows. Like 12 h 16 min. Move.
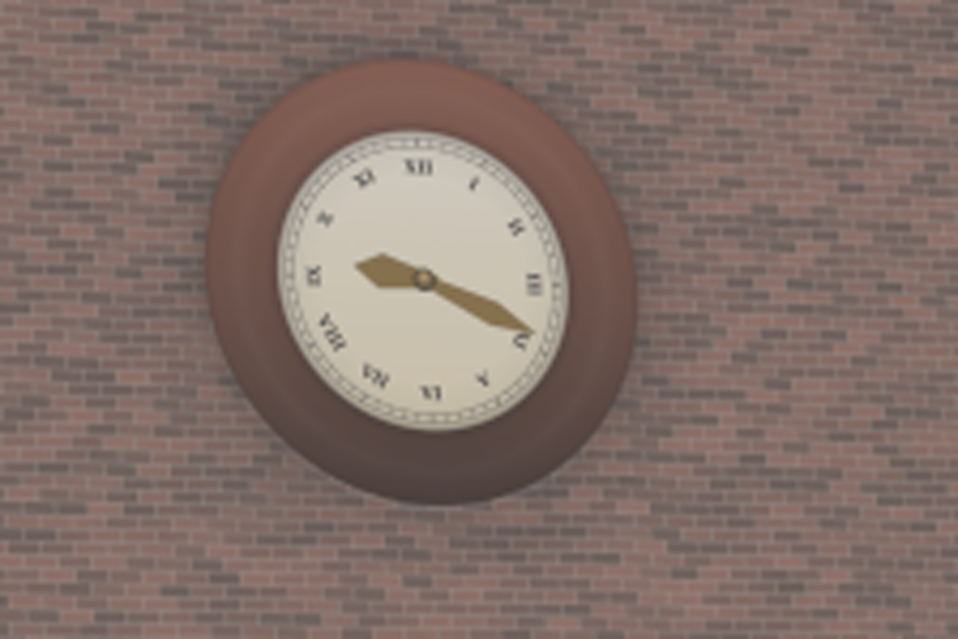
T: 9 h 19 min
